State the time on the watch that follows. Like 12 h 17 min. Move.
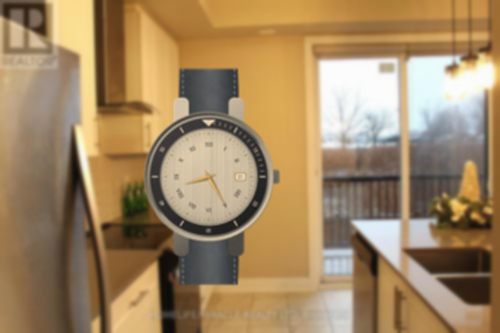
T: 8 h 25 min
